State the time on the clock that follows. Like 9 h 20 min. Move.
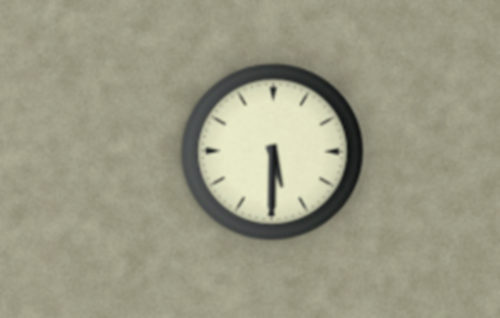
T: 5 h 30 min
